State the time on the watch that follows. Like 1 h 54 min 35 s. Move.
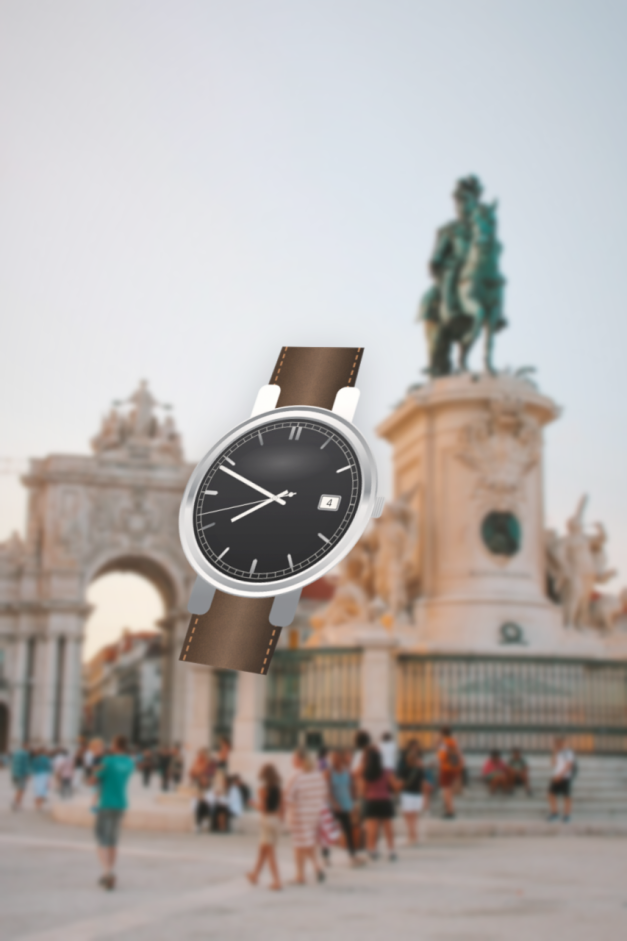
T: 7 h 48 min 42 s
